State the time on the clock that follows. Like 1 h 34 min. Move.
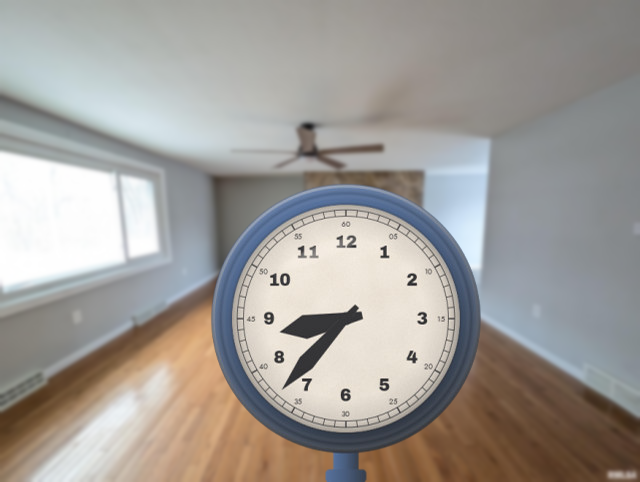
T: 8 h 37 min
